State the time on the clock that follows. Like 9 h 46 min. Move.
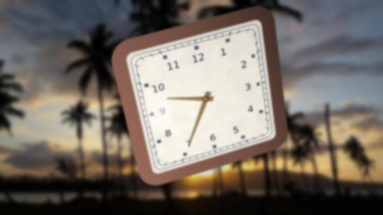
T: 9 h 35 min
